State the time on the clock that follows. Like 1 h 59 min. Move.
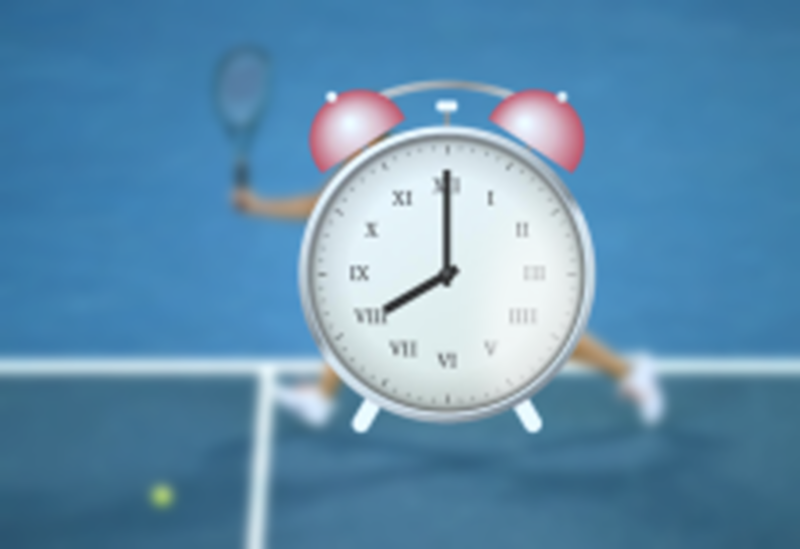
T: 8 h 00 min
